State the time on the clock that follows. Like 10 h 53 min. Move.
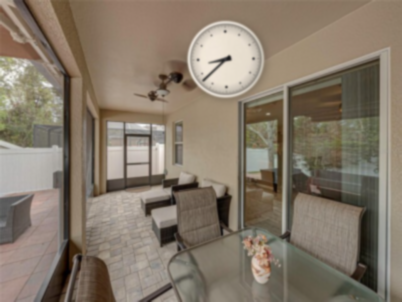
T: 8 h 38 min
